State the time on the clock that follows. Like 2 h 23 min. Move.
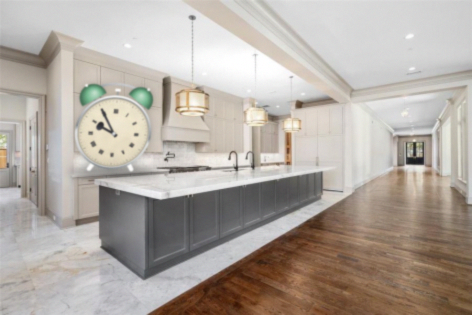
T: 9 h 55 min
